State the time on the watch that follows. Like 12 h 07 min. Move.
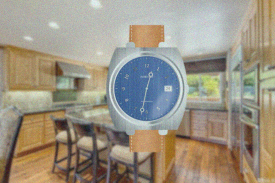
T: 12 h 32 min
